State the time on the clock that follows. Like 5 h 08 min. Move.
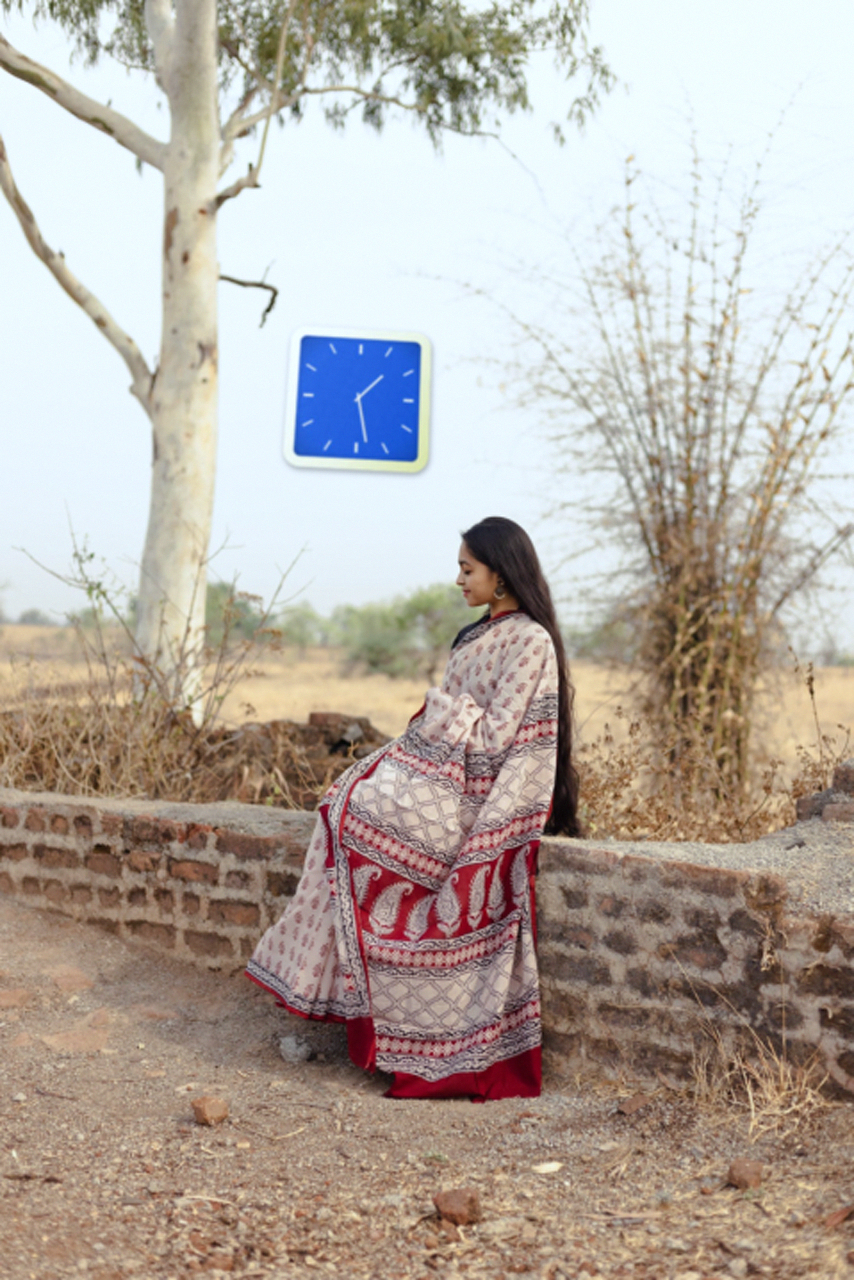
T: 1 h 28 min
